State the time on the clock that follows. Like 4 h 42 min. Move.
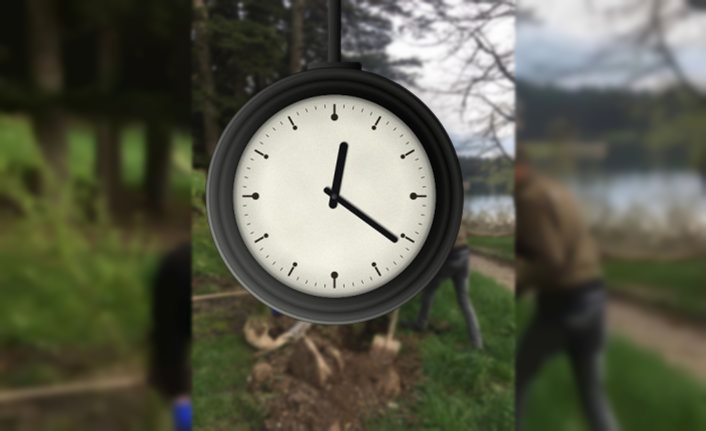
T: 12 h 21 min
